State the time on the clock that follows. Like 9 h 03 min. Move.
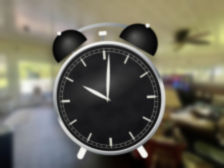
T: 10 h 01 min
